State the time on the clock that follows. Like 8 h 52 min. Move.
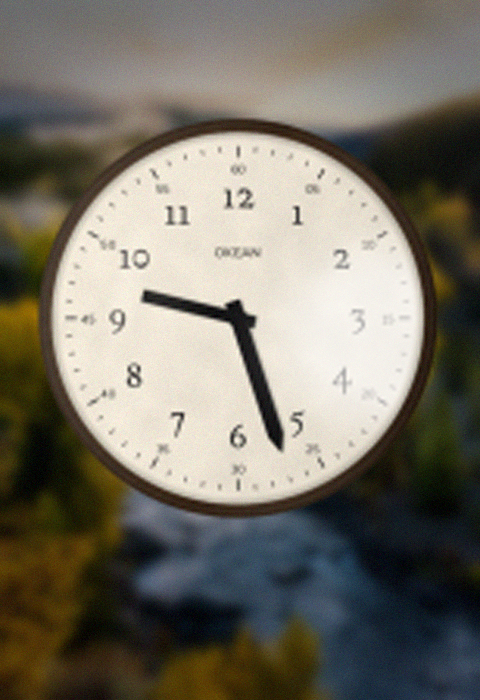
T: 9 h 27 min
